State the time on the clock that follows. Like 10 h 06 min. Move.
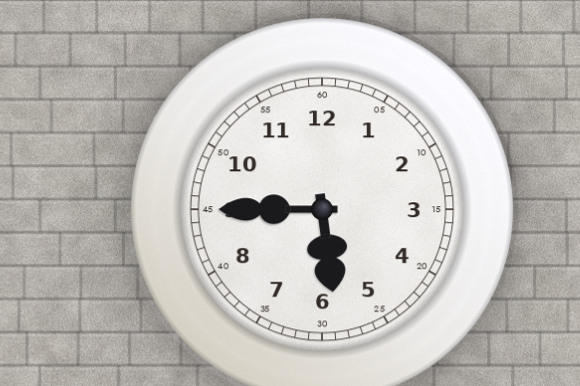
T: 5 h 45 min
